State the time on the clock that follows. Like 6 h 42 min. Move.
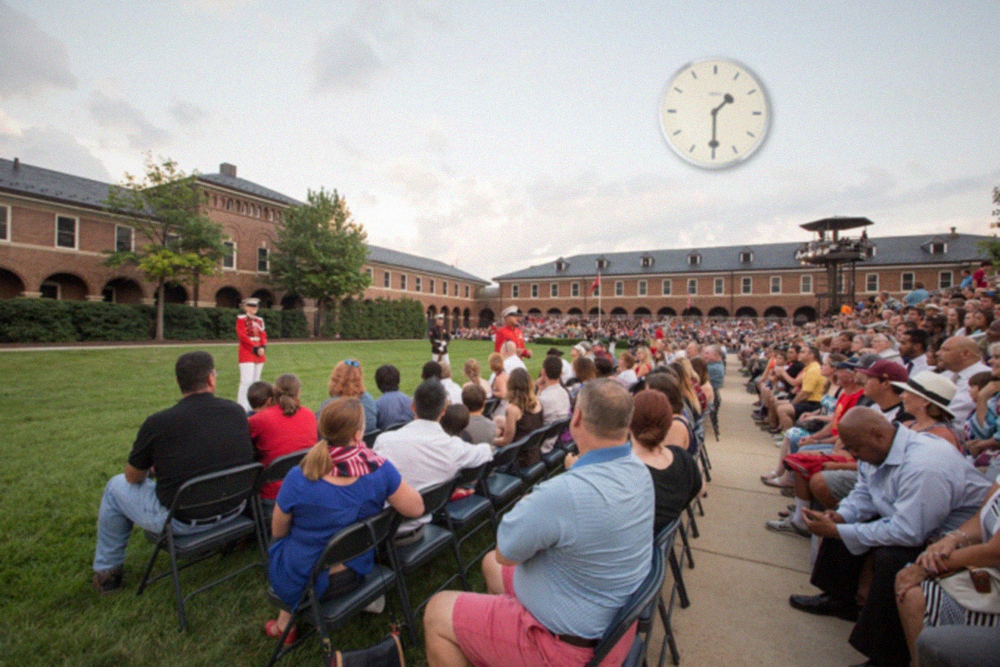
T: 1 h 30 min
